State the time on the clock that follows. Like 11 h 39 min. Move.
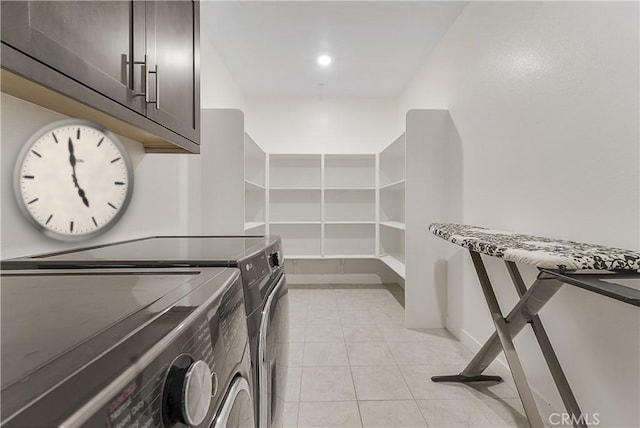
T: 4 h 58 min
